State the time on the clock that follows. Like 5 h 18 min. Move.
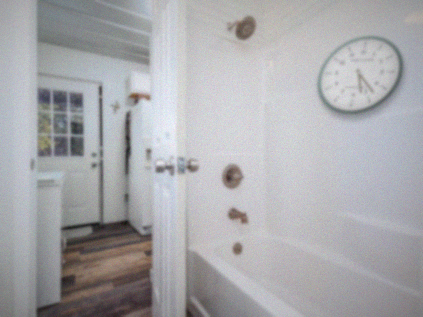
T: 5 h 23 min
